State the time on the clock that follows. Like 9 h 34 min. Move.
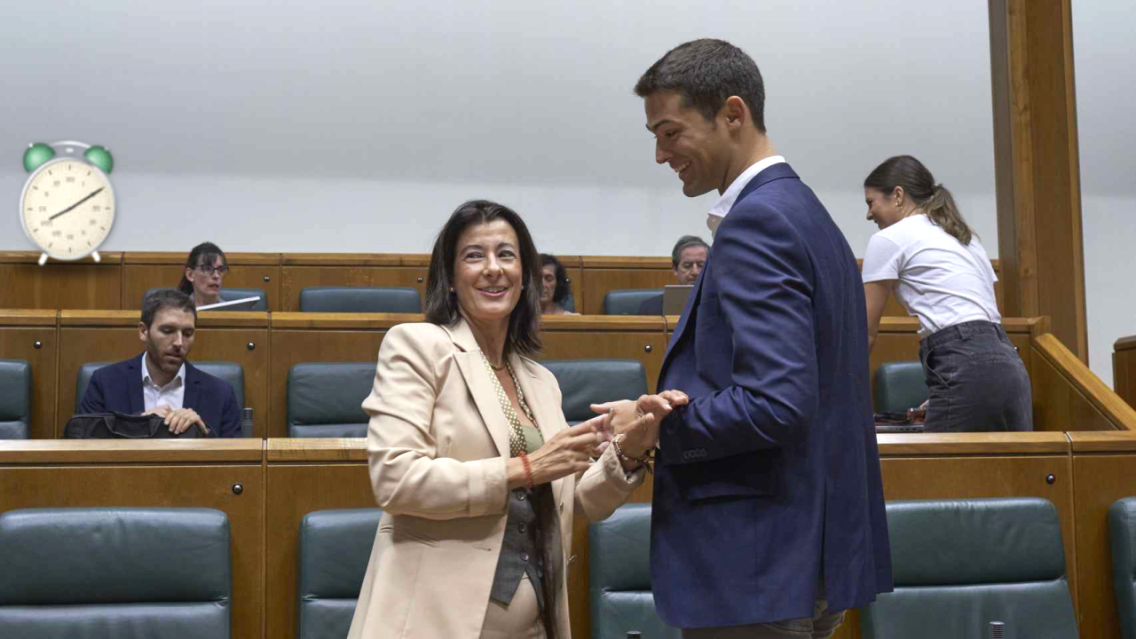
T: 8 h 10 min
